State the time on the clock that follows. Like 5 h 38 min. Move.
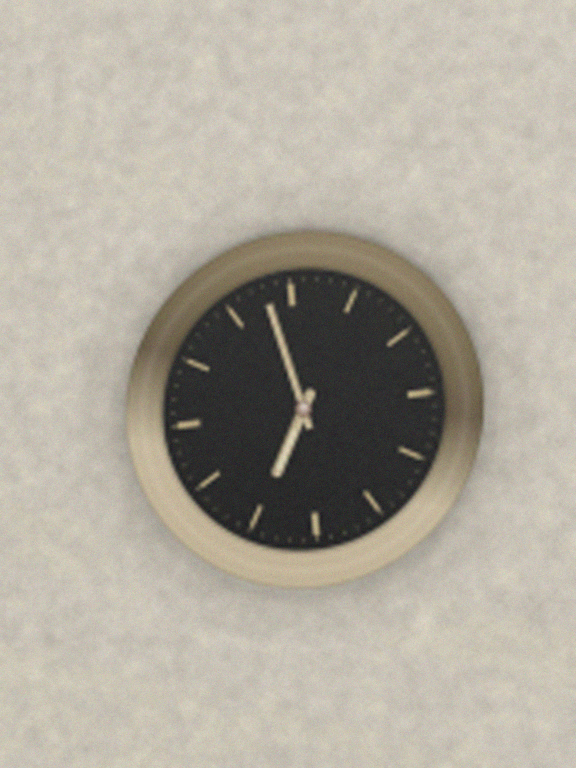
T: 6 h 58 min
